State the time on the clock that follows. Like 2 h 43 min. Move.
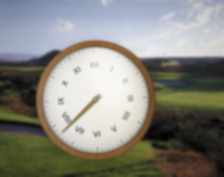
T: 7 h 38 min
